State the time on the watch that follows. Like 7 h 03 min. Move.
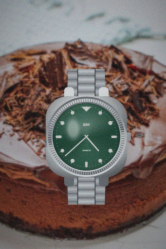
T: 4 h 38 min
